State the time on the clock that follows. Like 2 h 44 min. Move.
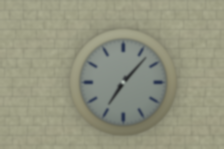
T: 7 h 07 min
